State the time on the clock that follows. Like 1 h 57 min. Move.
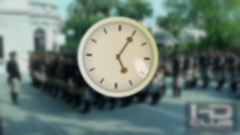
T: 5 h 05 min
